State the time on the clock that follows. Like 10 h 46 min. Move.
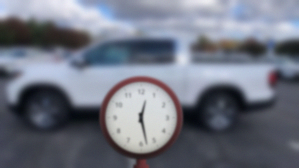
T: 12 h 28 min
